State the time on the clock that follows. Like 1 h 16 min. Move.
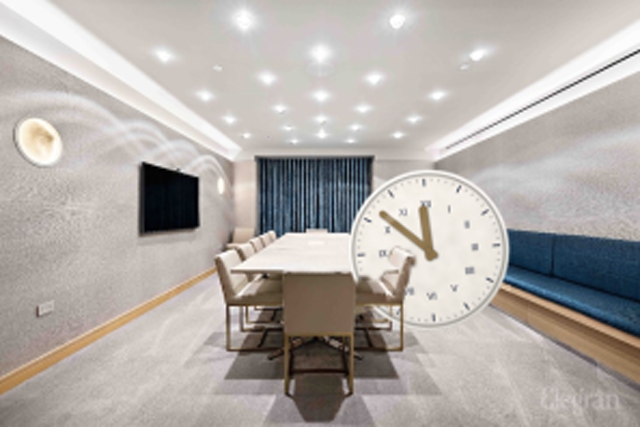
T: 11 h 52 min
